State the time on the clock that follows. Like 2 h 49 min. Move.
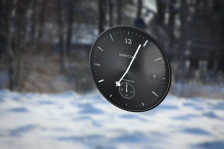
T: 7 h 04 min
